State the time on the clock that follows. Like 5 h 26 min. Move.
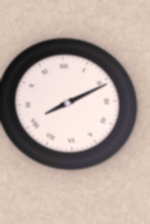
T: 8 h 11 min
